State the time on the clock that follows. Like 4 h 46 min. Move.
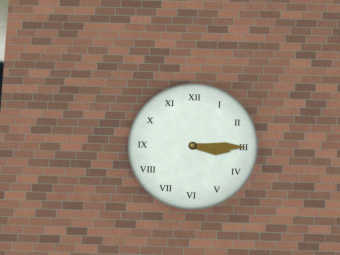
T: 3 h 15 min
